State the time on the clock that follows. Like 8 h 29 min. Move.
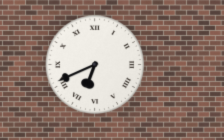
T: 6 h 41 min
